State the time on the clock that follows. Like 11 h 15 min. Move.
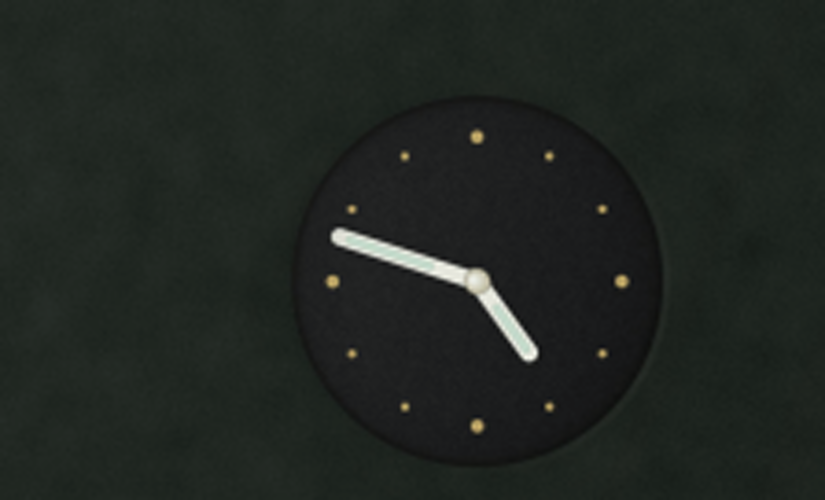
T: 4 h 48 min
